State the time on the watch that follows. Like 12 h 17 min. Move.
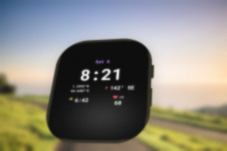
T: 8 h 21 min
